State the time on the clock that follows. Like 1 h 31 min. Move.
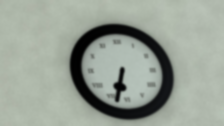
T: 6 h 33 min
